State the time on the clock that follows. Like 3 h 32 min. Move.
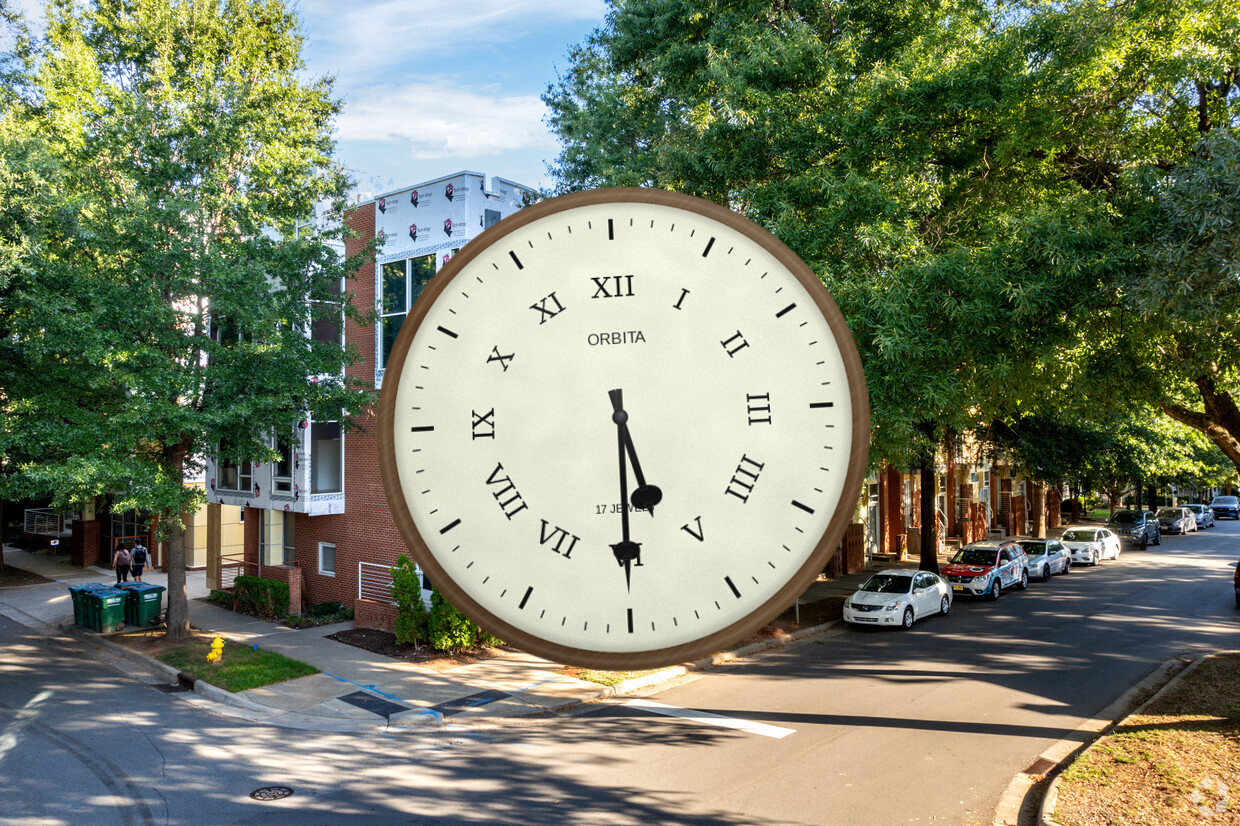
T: 5 h 30 min
